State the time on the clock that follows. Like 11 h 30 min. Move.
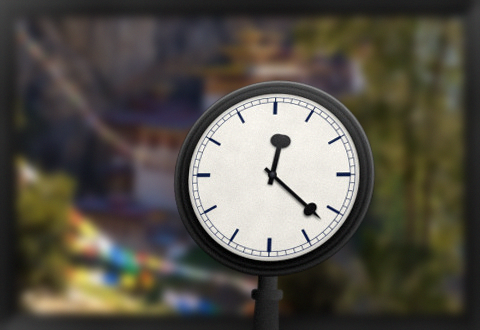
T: 12 h 22 min
